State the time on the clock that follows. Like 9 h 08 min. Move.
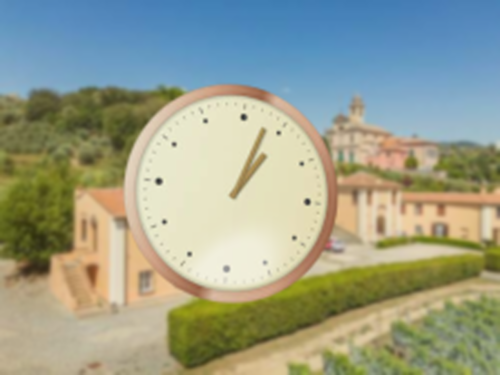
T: 1 h 03 min
